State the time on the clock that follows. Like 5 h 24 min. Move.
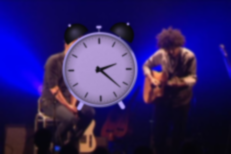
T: 2 h 22 min
